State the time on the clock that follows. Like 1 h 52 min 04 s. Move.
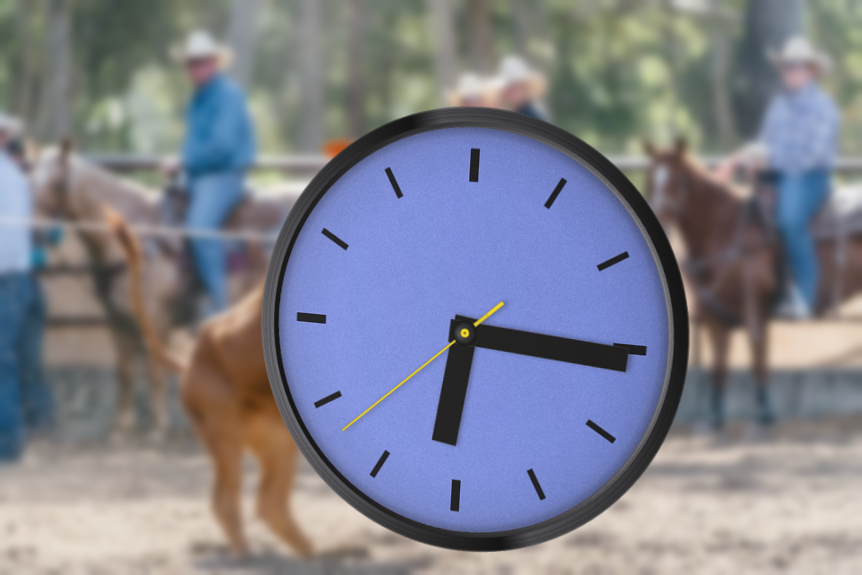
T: 6 h 15 min 38 s
